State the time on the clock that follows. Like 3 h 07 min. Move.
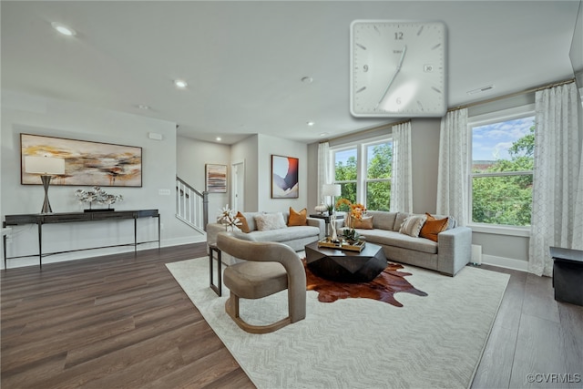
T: 12 h 35 min
